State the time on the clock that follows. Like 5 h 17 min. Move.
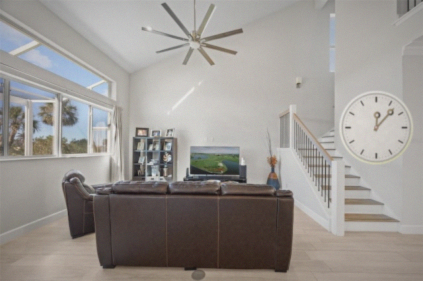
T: 12 h 07 min
